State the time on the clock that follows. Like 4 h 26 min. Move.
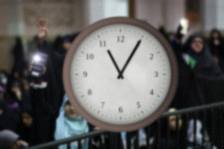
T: 11 h 05 min
